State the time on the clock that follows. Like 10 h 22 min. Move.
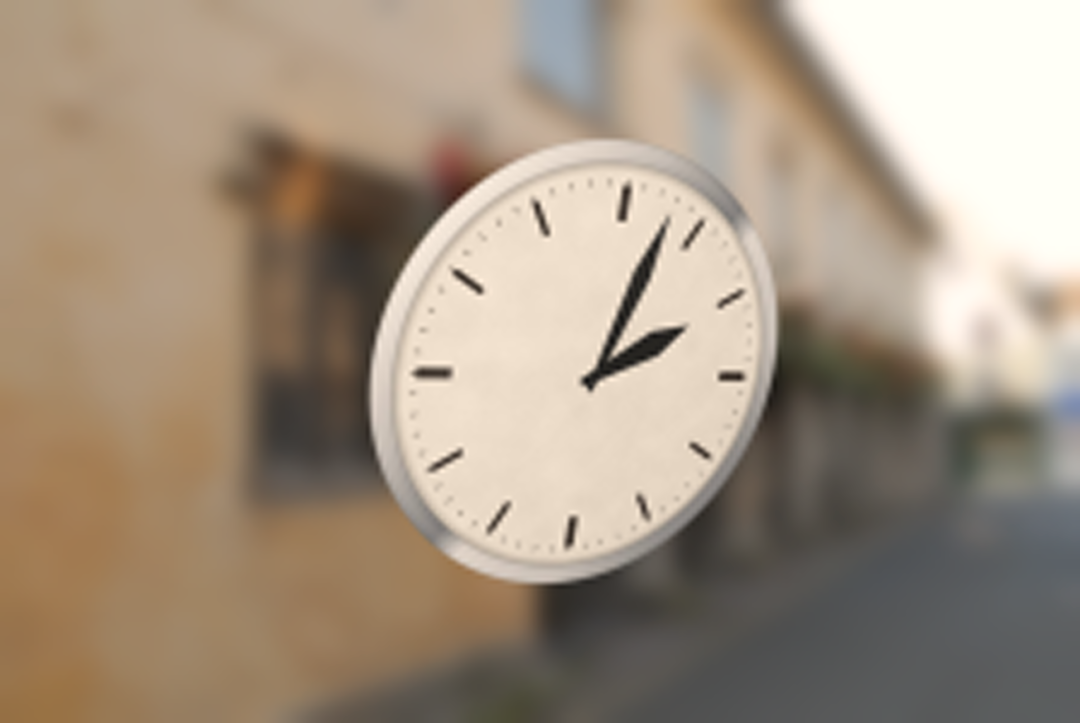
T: 2 h 03 min
